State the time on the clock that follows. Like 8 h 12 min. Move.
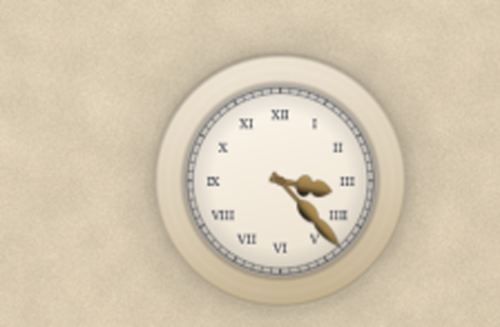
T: 3 h 23 min
